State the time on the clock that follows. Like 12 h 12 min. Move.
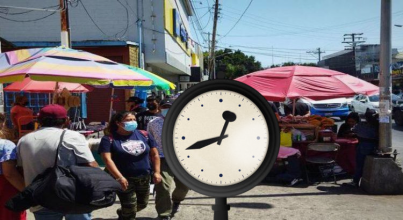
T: 12 h 42 min
